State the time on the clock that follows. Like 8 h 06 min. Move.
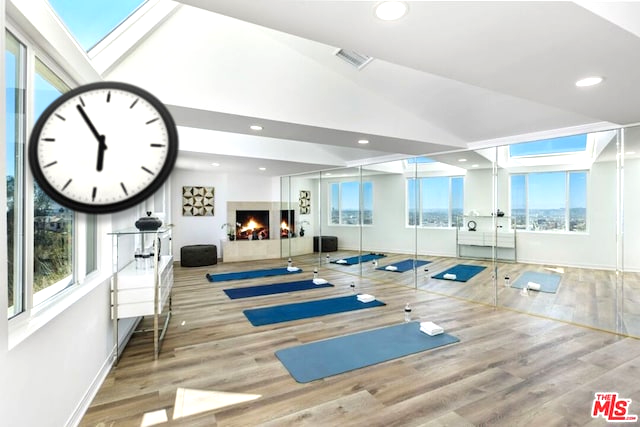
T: 5 h 54 min
